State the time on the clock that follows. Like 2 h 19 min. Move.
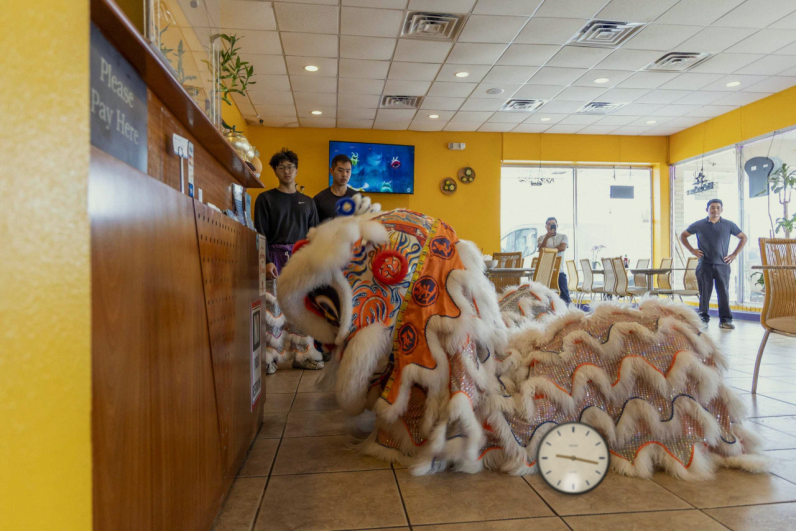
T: 9 h 17 min
